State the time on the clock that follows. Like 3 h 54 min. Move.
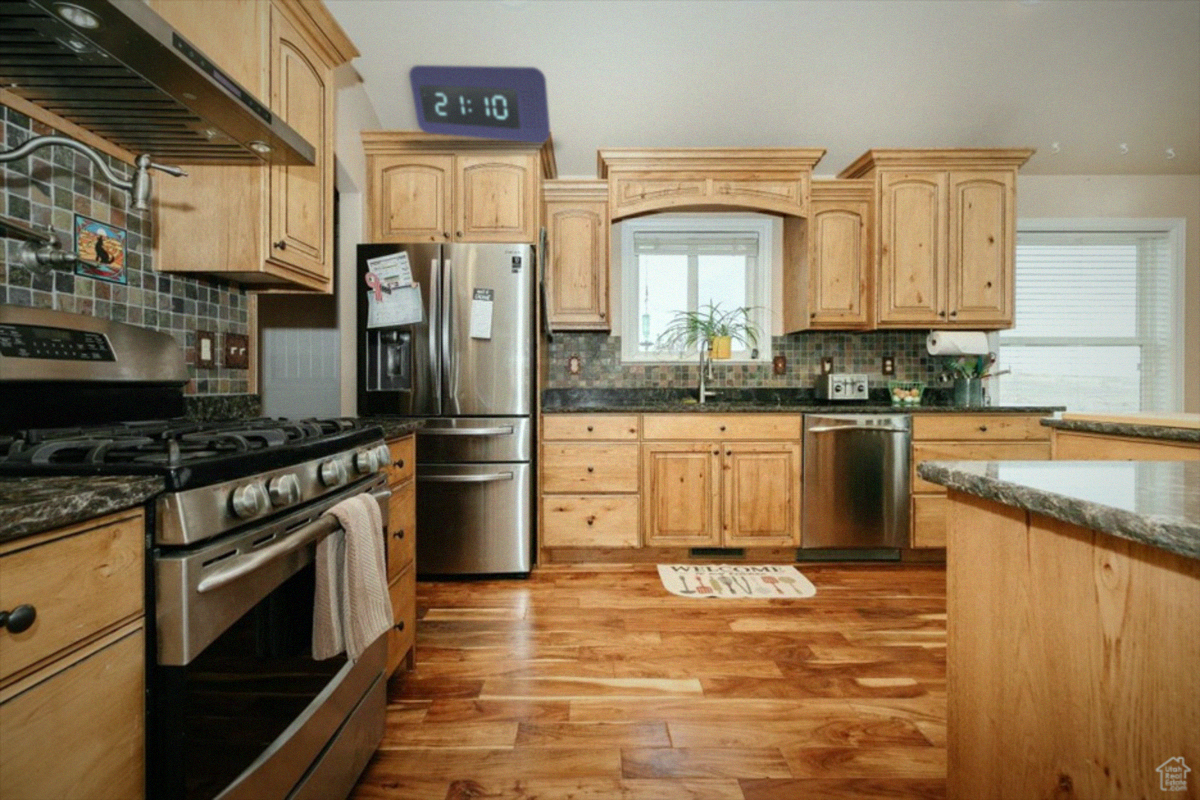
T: 21 h 10 min
